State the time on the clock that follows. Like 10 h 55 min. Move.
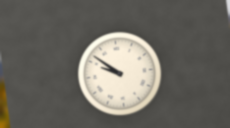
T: 9 h 52 min
